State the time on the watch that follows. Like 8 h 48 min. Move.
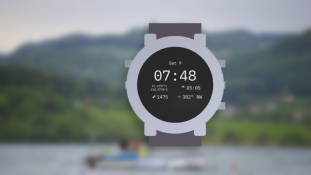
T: 7 h 48 min
